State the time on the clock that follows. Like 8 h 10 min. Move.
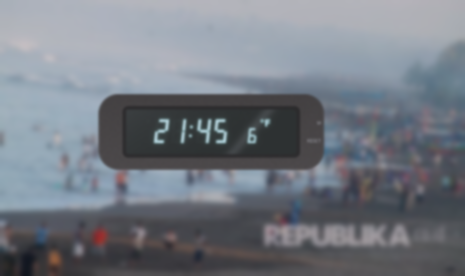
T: 21 h 45 min
